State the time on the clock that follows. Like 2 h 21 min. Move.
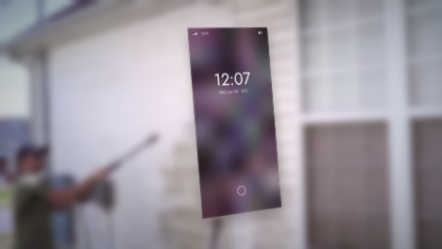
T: 12 h 07 min
